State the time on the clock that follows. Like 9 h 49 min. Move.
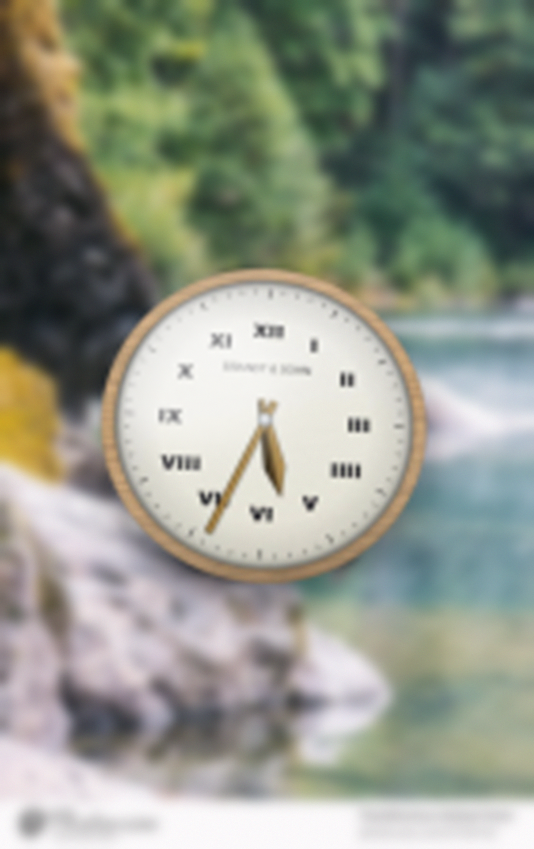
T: 5 h 34 min
